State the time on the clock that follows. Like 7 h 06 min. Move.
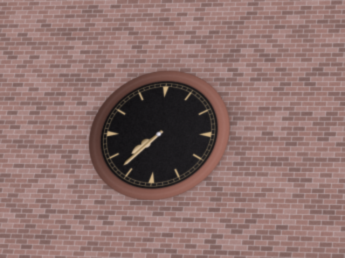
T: 7 h 37 min
